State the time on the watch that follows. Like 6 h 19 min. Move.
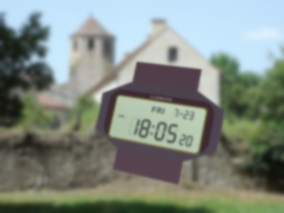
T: 18 h 05 min
